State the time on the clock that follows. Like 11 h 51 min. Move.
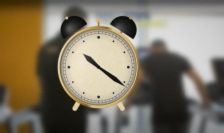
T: 10 h 21 min
